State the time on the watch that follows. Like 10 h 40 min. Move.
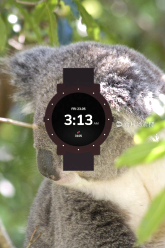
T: 3 h 13 min
